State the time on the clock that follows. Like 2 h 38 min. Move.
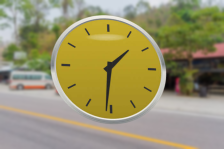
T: 1 h 31 min
